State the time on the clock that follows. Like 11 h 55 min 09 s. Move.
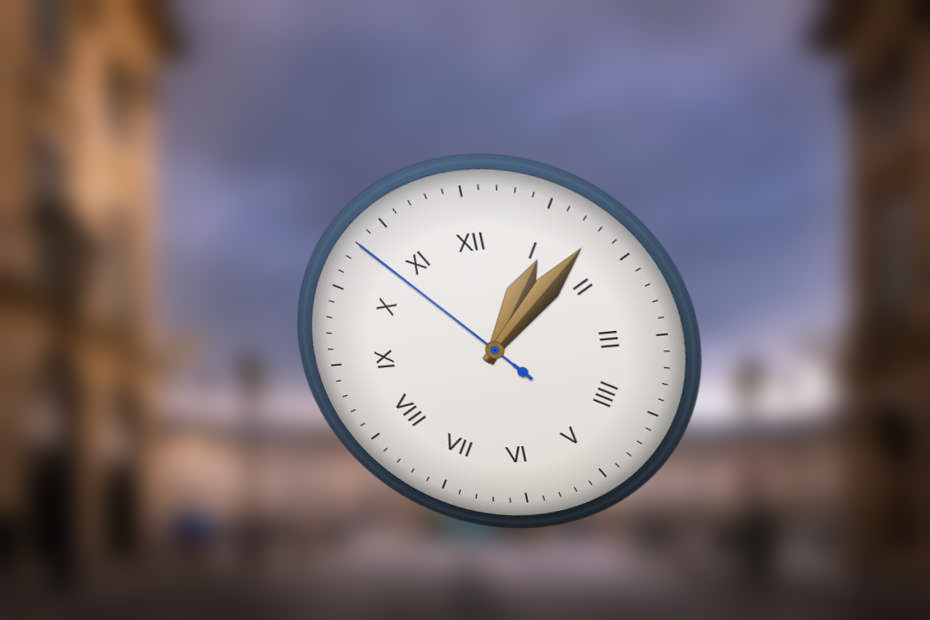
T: 1 h 07 min 53 s
